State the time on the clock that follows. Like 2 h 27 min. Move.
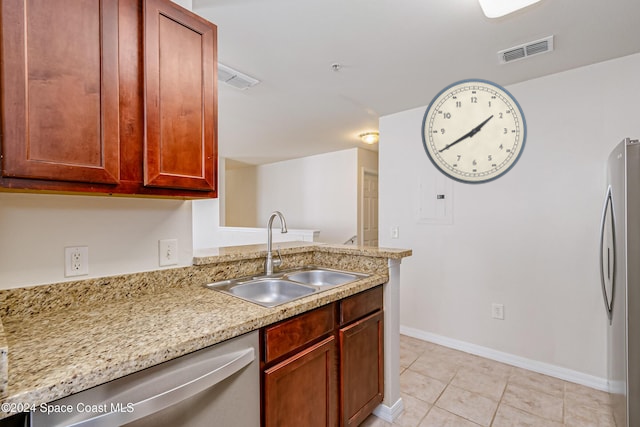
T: 1 h 40 min
